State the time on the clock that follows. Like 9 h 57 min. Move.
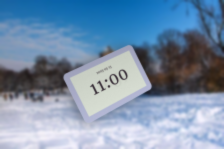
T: 11 h 00 min
